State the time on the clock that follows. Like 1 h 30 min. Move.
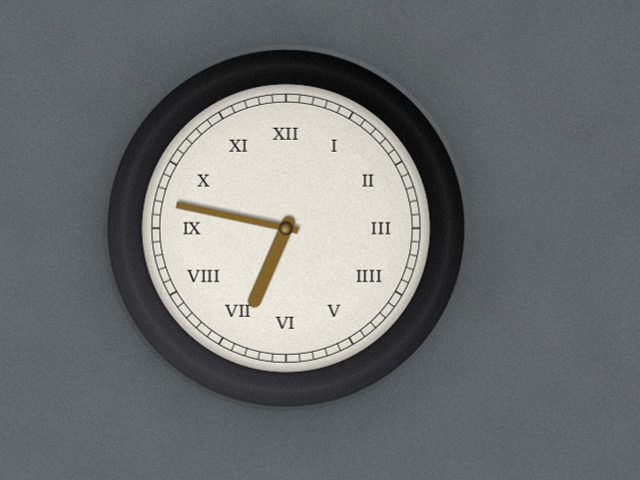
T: 6 h 47 min
